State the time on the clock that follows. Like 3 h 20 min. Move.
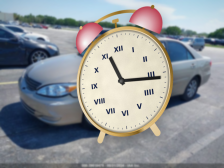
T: 11 h 16 min
